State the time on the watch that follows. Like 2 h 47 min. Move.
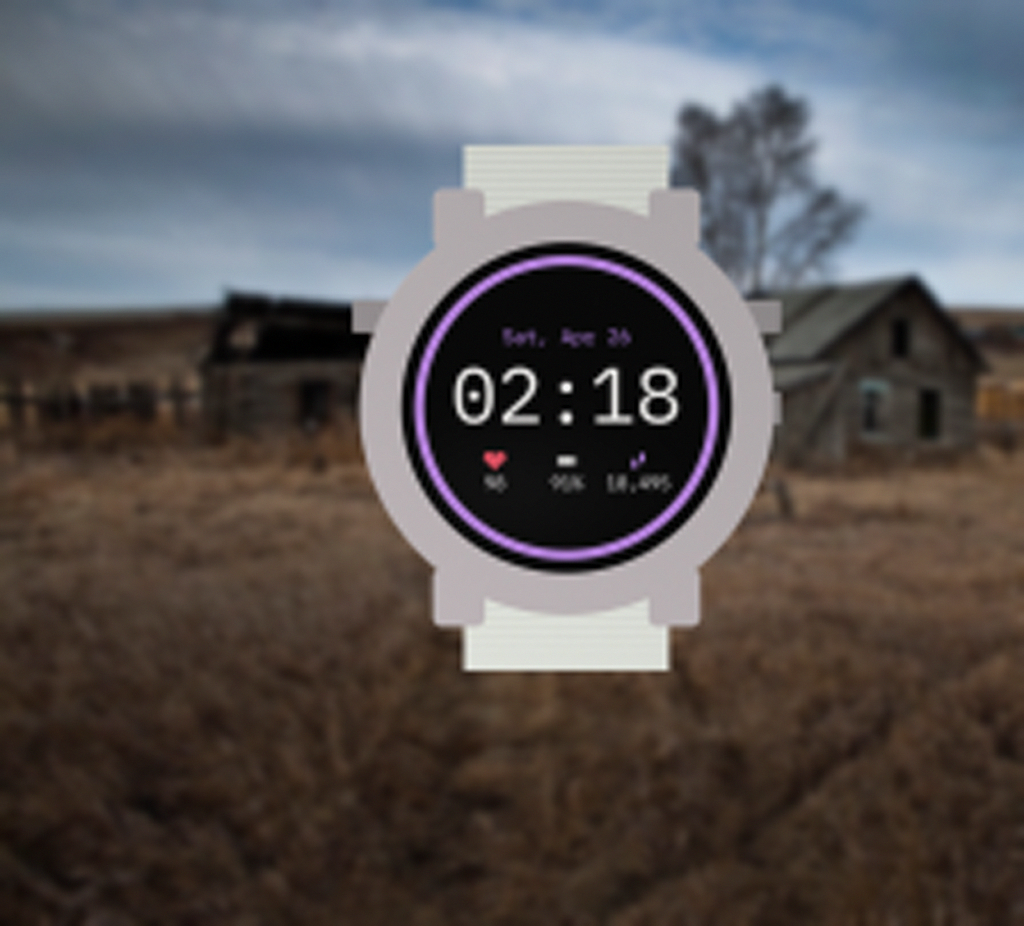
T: 2 h 18 min
